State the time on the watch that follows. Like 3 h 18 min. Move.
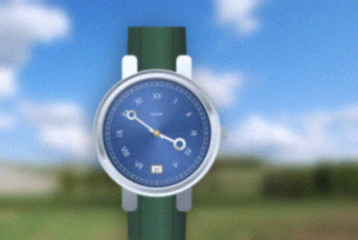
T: 3 h 51 min
